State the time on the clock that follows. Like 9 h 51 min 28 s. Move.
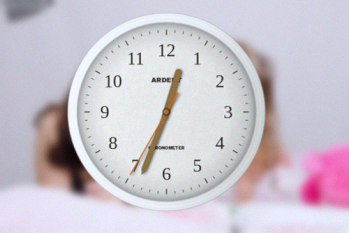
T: 12 h 33 min 35 s
